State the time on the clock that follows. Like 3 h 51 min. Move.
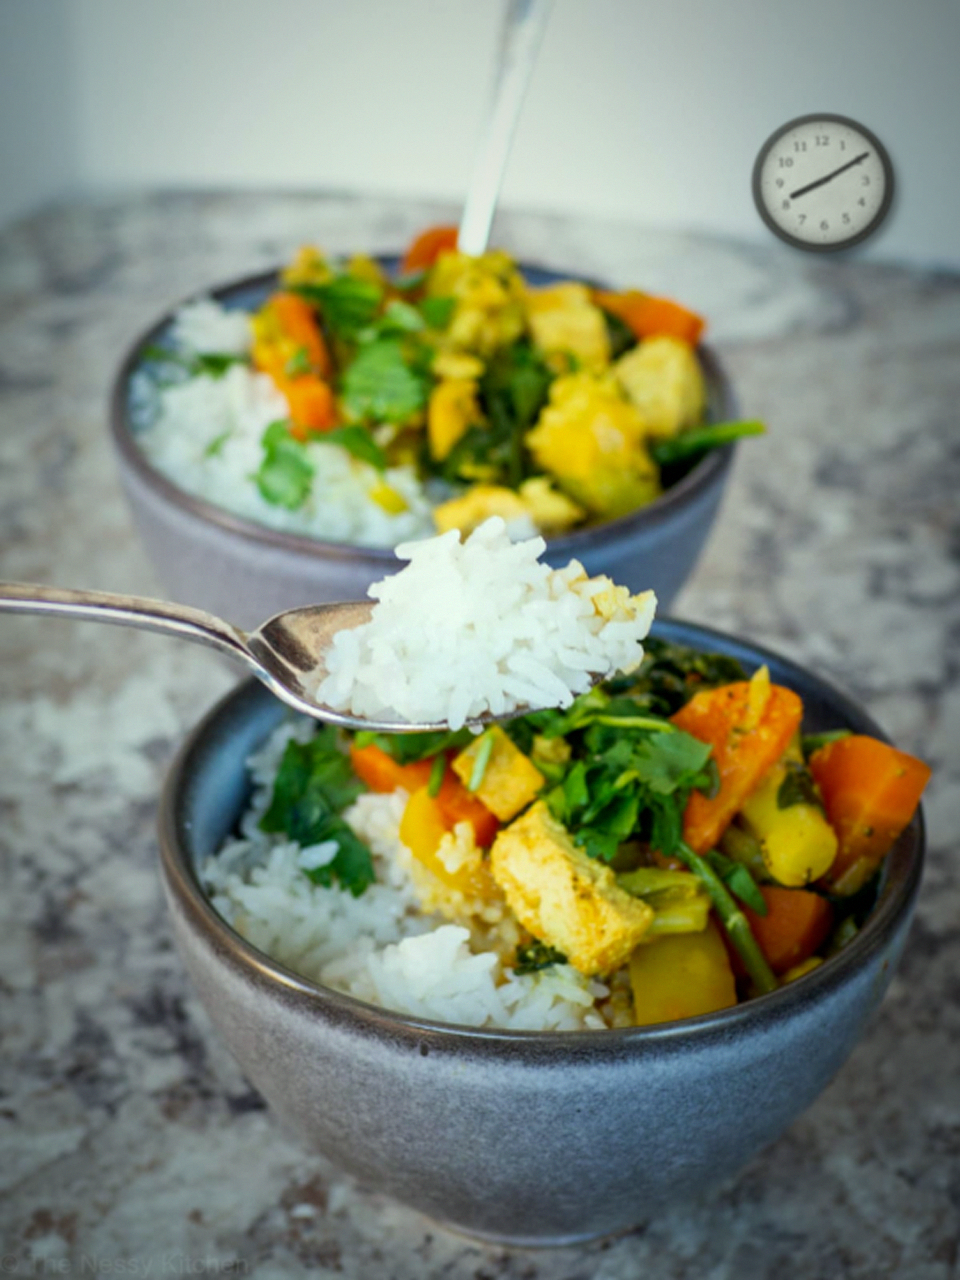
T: 8 h 10 min
